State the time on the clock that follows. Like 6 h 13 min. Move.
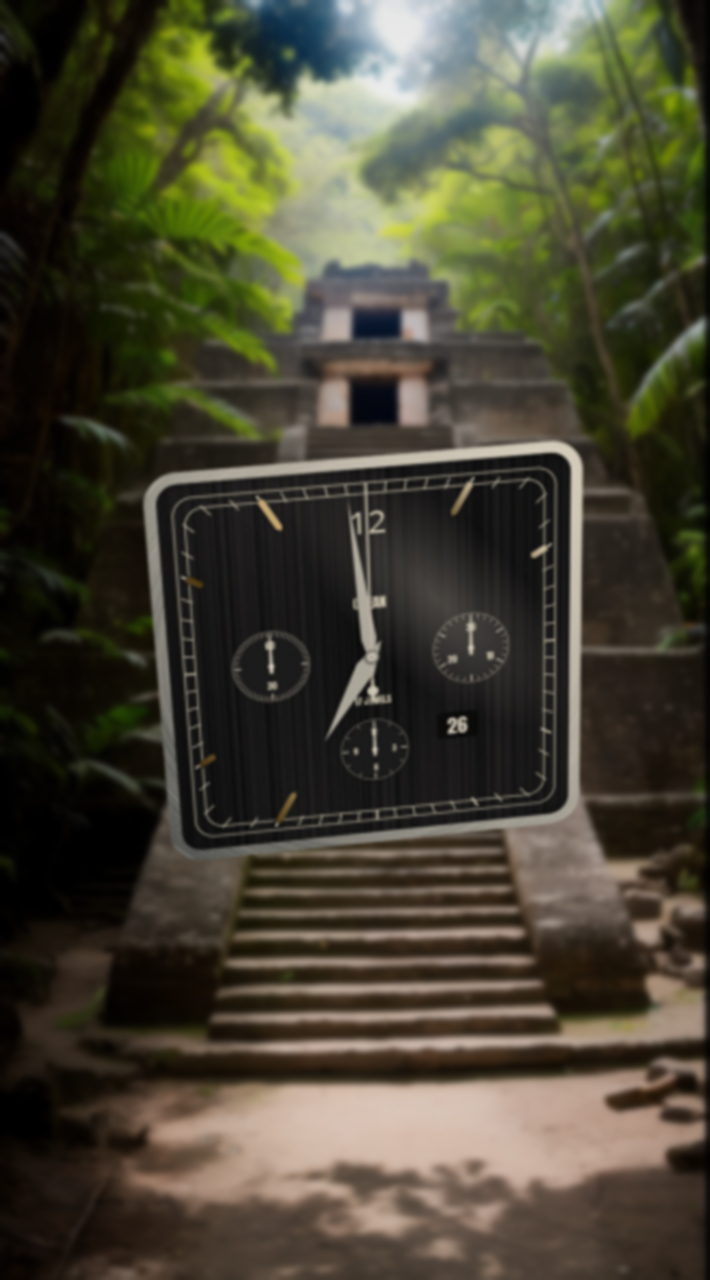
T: 6 h 59 min
